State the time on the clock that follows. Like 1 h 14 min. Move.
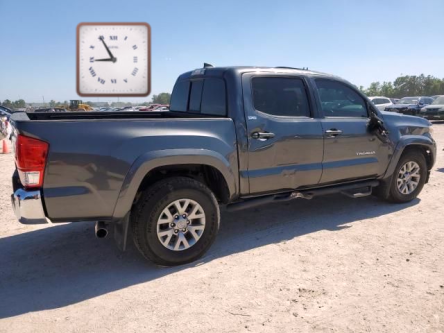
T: 8 h 55 min
